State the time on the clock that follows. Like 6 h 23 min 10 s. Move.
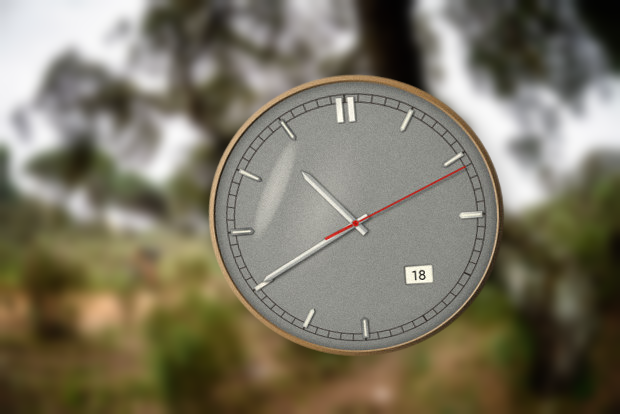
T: 10 h 40 min 11 s
